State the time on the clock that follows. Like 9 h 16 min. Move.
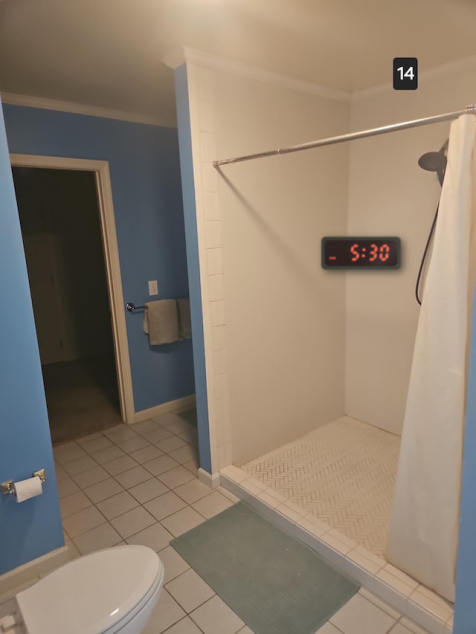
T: 5 h 30 min
